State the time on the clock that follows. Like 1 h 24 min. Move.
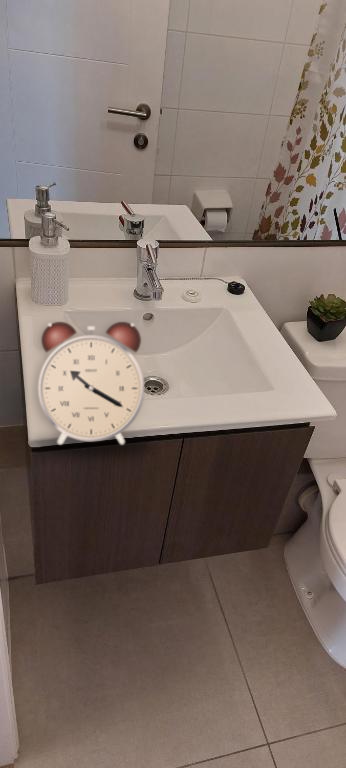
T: 10 h 20 min
